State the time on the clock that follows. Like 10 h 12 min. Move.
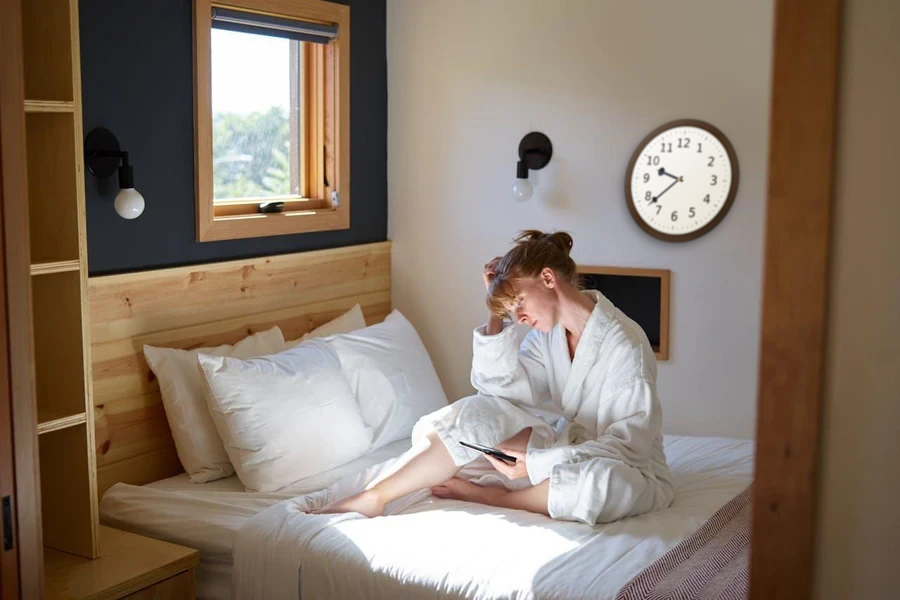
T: 9 h 38 min
